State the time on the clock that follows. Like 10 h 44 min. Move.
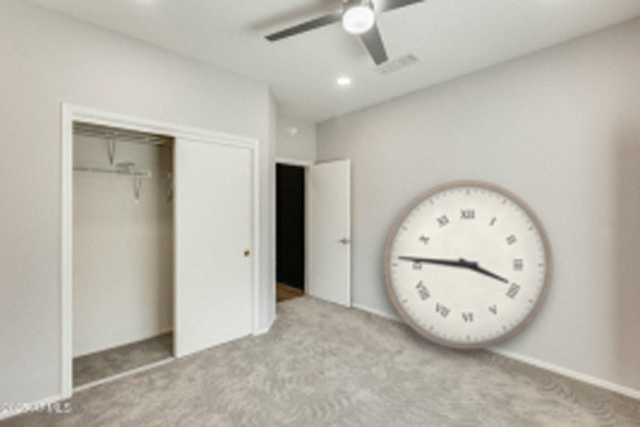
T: 3 h 46 min
